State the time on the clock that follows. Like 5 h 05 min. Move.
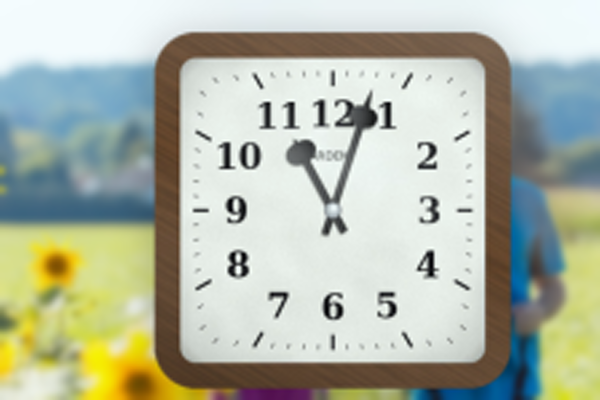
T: 11 h 03 min
